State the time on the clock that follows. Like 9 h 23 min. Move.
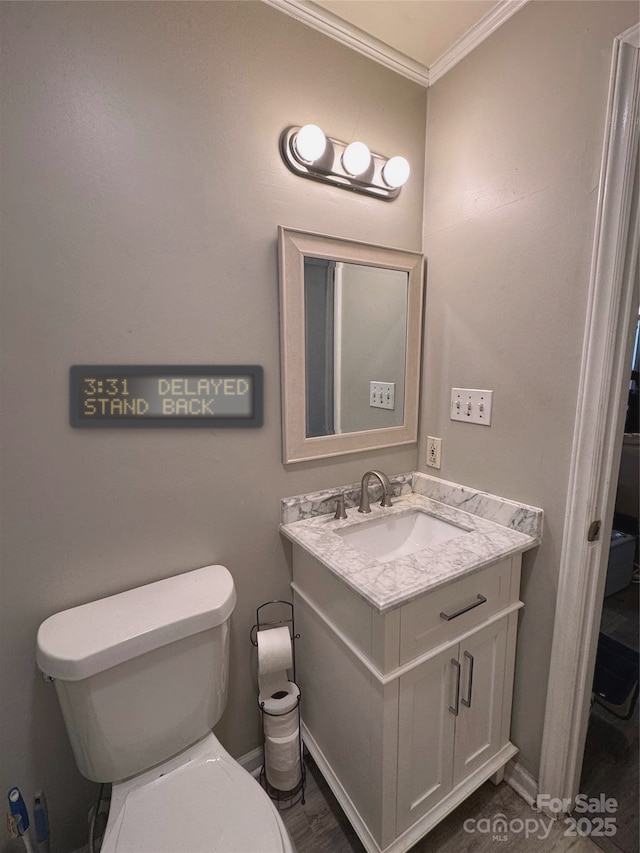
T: 3 h 31 min
